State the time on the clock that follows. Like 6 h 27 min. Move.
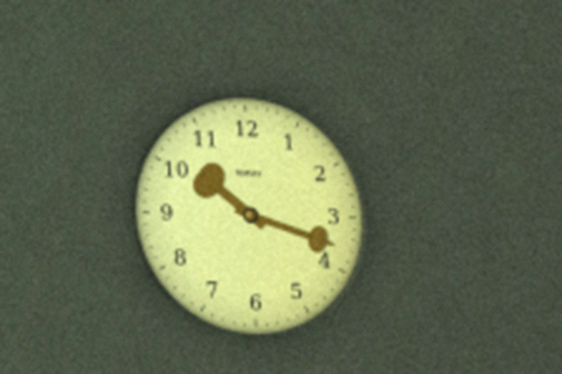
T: 10 h 18 min
